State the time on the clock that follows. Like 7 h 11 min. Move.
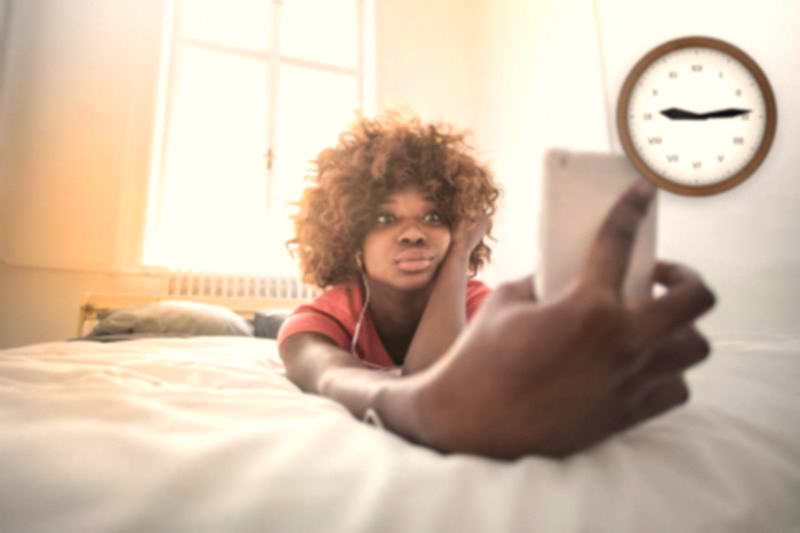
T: 9 h 14 min
